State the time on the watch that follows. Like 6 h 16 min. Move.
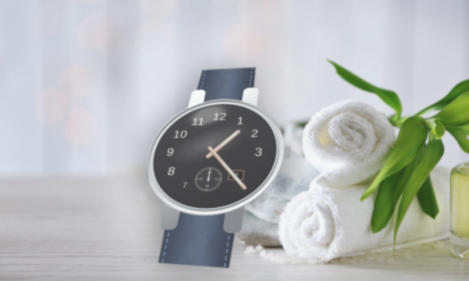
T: 1 h 23 min
